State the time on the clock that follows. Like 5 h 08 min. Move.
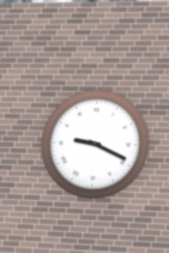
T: 9 h 19 min
